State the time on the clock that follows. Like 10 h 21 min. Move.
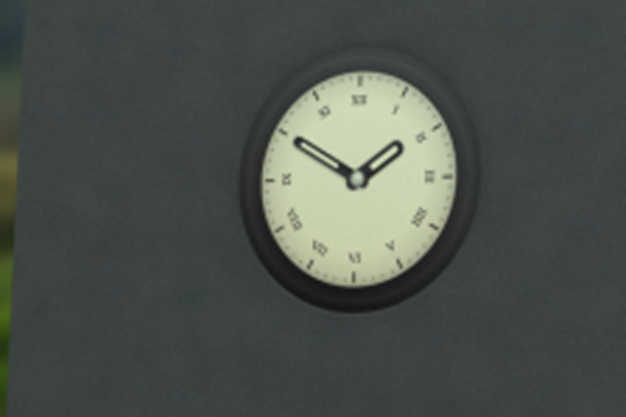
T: 1 h 50 min
